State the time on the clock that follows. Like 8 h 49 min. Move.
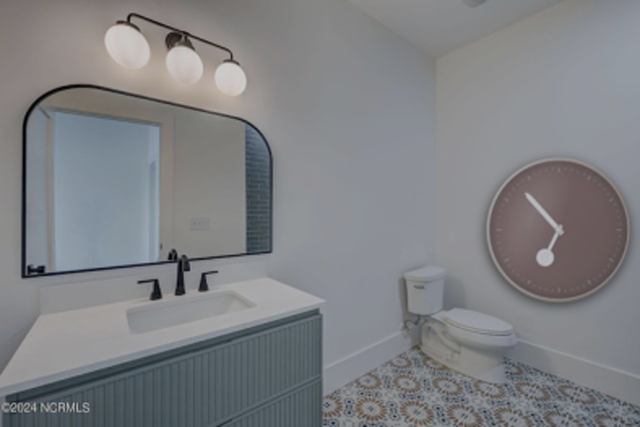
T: 6 h 53 min
